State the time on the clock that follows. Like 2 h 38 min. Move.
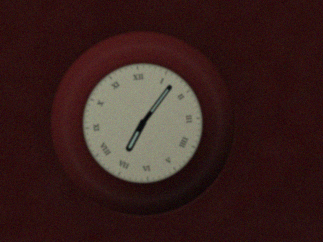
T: 7 h 07 min
